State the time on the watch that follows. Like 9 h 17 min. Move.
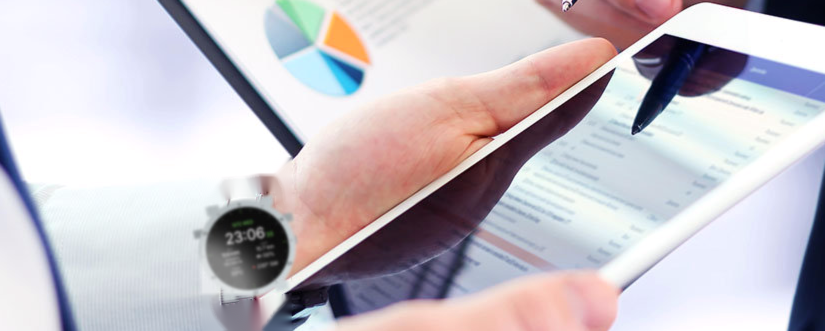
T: 23 h 06 min
